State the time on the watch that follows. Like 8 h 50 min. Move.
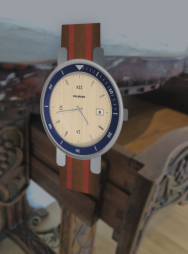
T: 4 h 43 min
